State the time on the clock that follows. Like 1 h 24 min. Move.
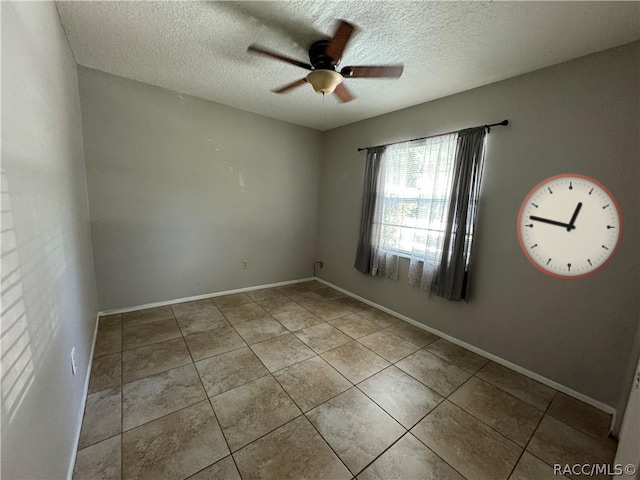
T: 12 h 47 min
